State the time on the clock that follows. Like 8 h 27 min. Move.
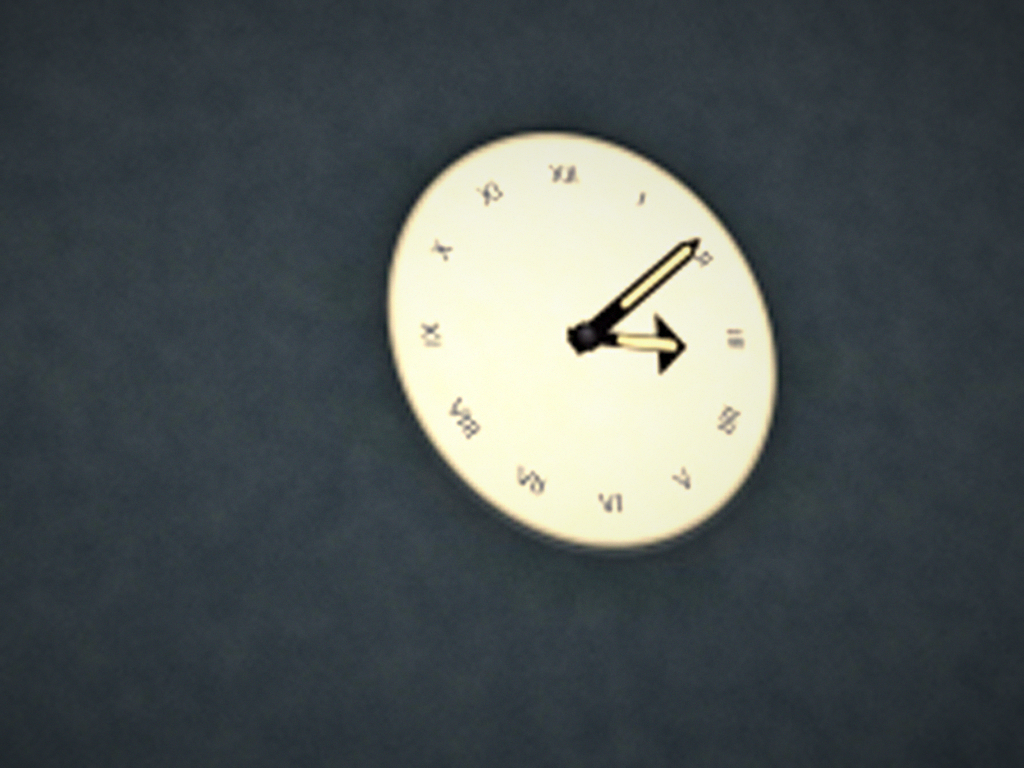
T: 3 h 09 min
